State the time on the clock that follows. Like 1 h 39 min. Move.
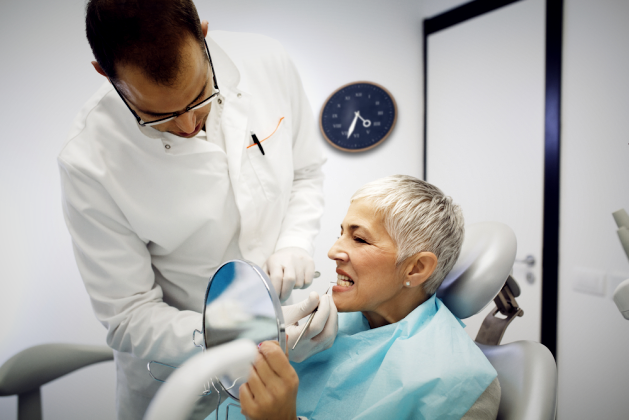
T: 4 h 33 min
